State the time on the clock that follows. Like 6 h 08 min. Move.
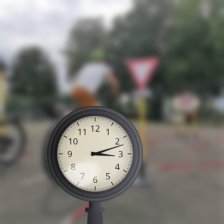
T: 3 h 12 min
